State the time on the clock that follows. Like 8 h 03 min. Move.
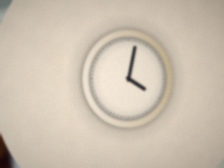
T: 4 h 02 min
